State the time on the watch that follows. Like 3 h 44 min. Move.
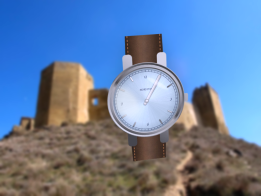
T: 1 h 05 min
